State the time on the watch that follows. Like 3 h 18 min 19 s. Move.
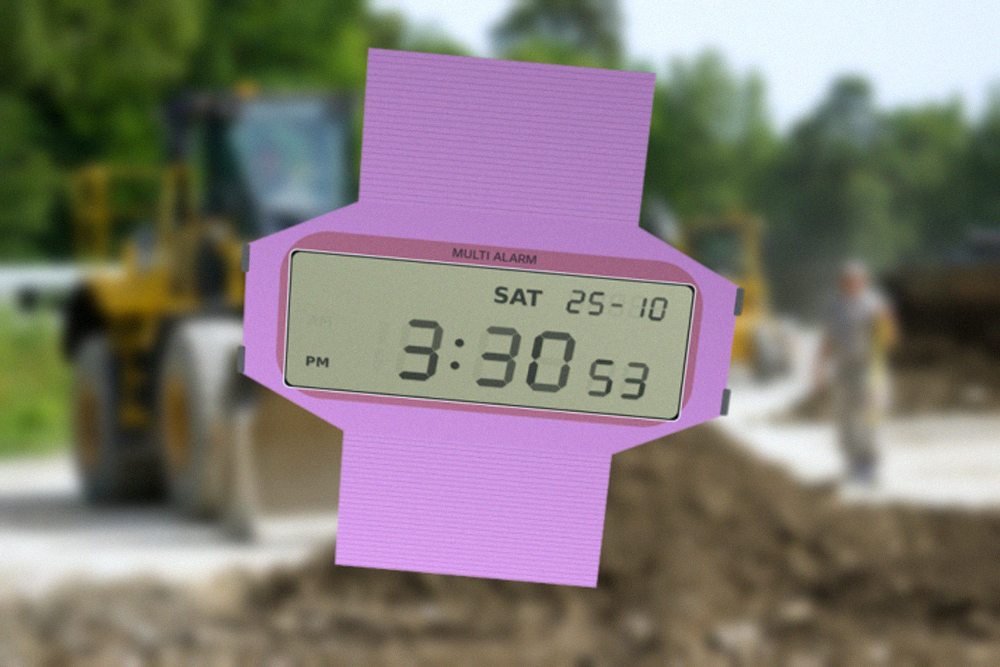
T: 3 h 30 min 53 s
